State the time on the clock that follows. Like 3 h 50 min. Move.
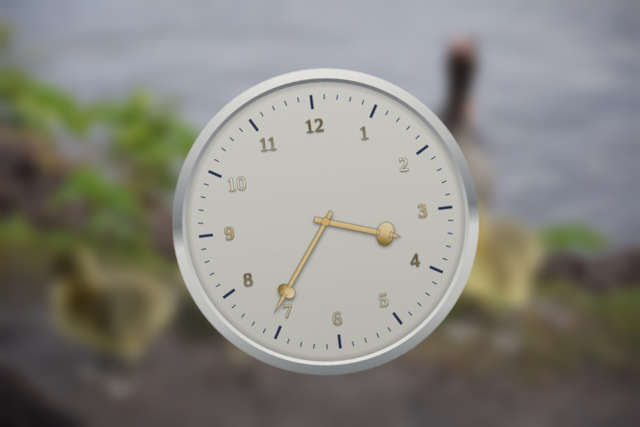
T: 3 h 36 min
